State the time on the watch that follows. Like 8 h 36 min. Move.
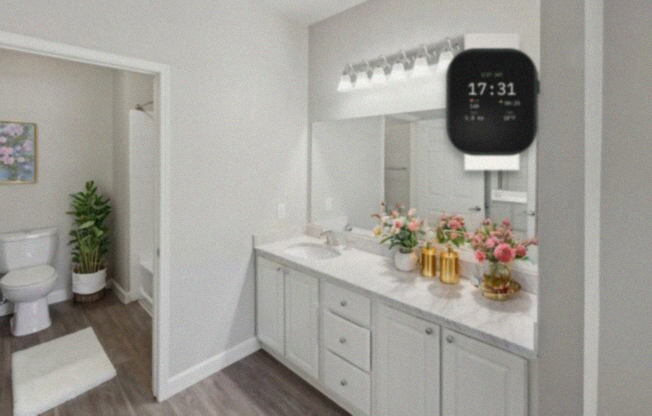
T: 17 h 31 min
